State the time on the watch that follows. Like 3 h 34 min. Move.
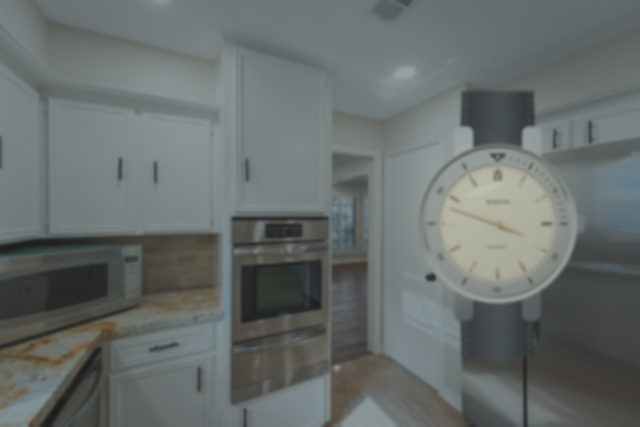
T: 3 h 48 min
